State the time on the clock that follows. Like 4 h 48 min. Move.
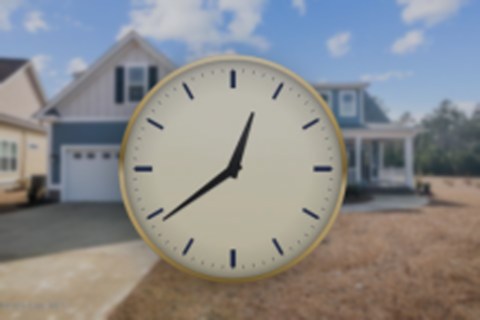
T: 12 h 39 min
